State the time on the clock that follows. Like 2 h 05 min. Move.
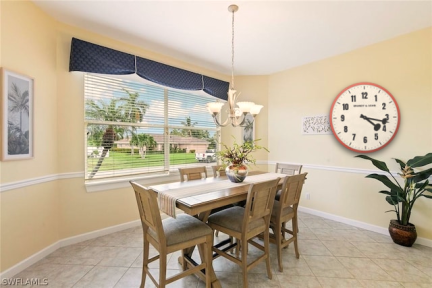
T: 4 h 17 min
